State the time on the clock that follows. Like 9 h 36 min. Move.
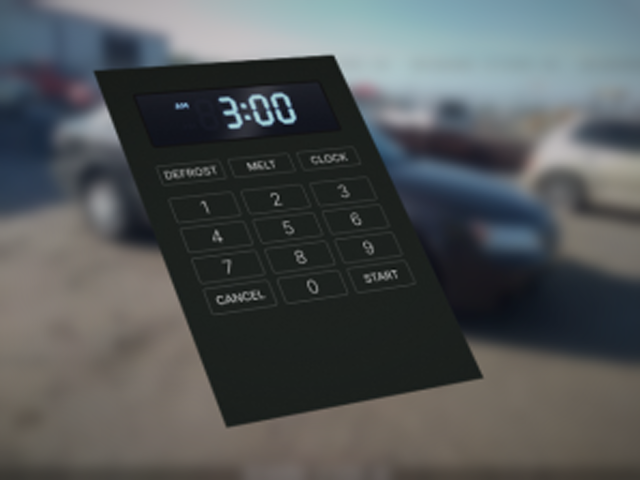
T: 3 h 00 min
